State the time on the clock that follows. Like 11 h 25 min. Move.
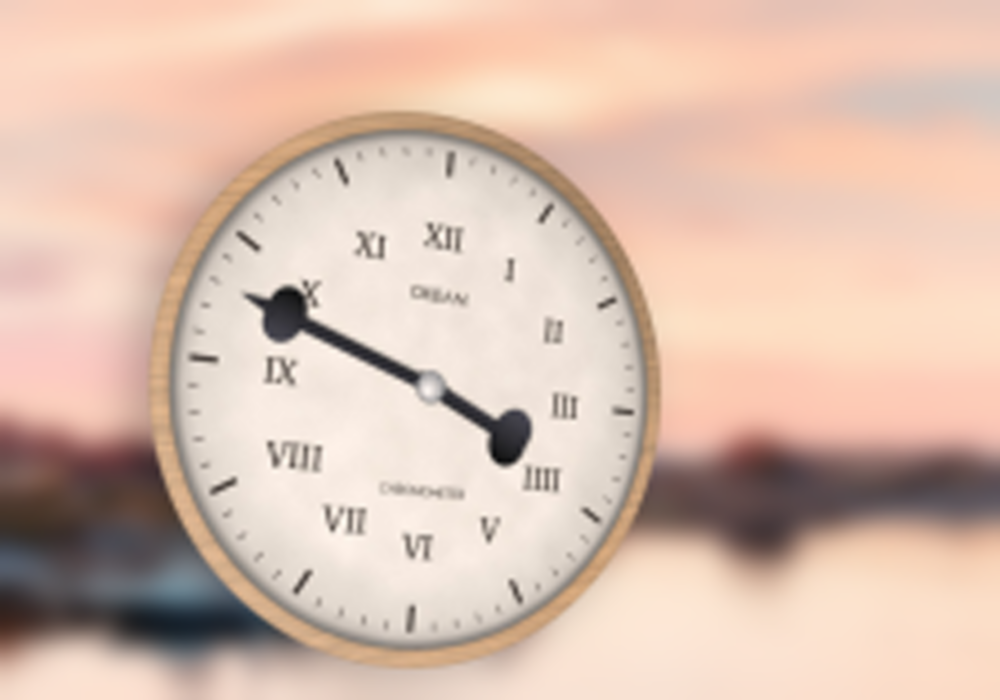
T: 3 h 48 min
